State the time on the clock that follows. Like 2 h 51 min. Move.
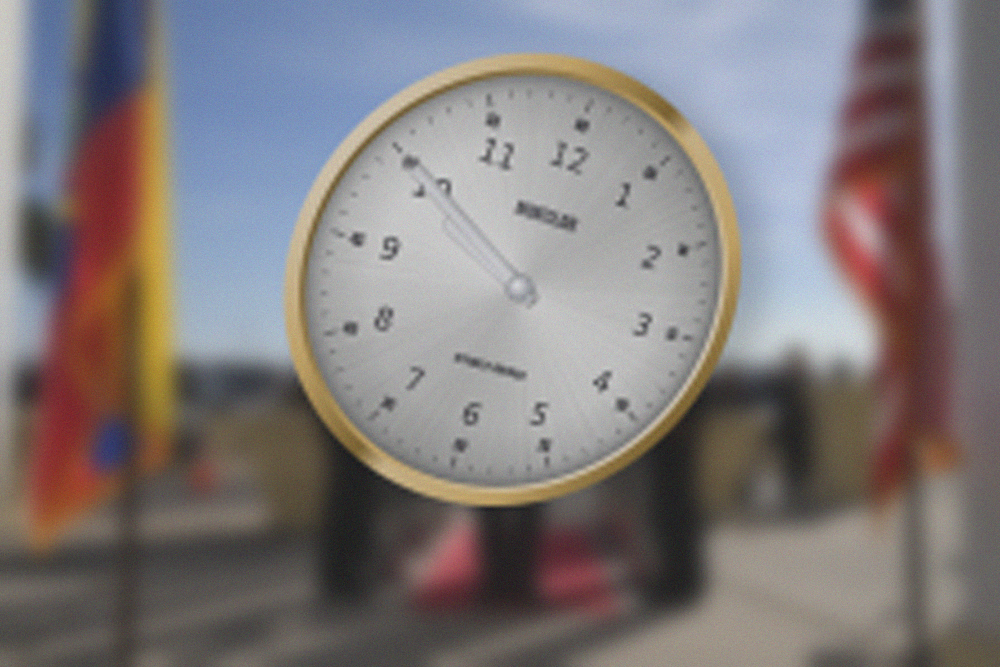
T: 9 h 50 min
